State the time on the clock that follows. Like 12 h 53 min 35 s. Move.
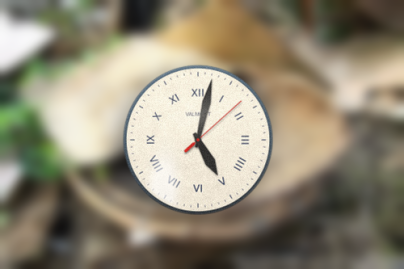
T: 5 h 02 min 08 s
